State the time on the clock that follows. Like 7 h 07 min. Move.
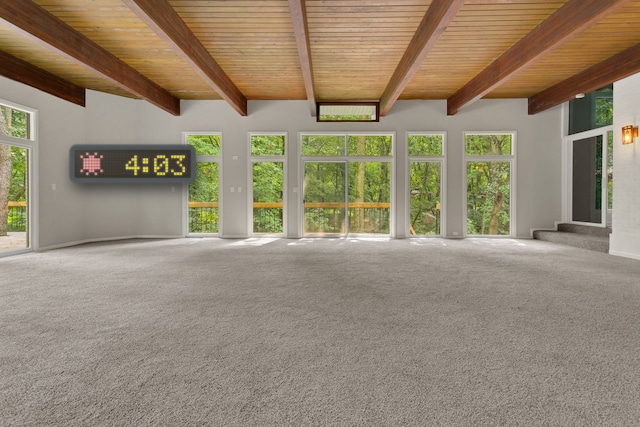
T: 4 h 03 min
